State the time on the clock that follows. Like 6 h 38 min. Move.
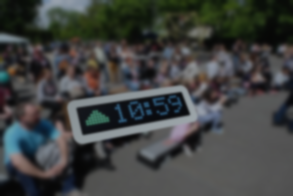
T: 10 h 59 min
